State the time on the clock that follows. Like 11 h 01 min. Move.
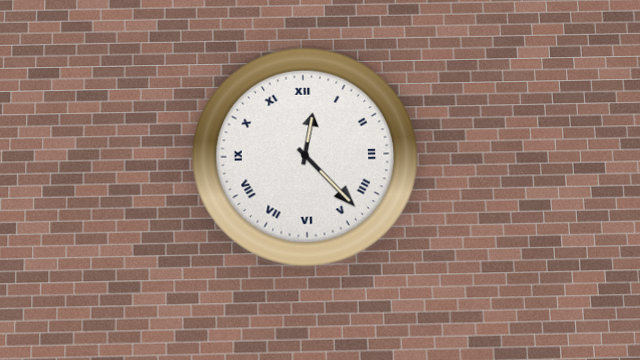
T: 12 h 23 min
